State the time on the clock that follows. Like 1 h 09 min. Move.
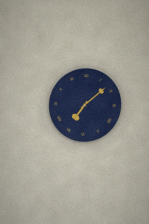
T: 7 h 08 min
